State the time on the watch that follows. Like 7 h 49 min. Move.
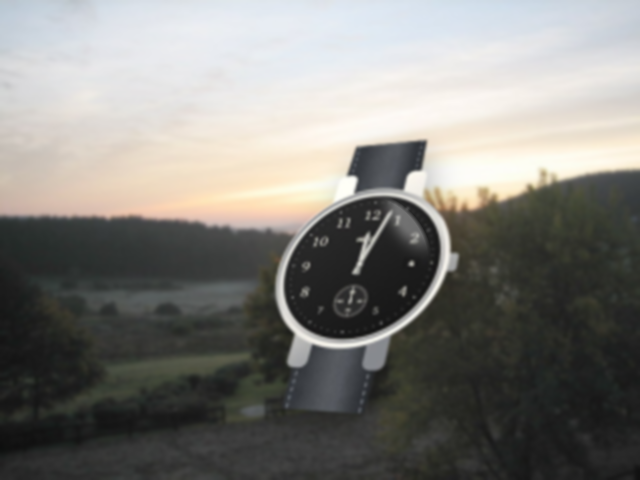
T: 12 h 03 min
